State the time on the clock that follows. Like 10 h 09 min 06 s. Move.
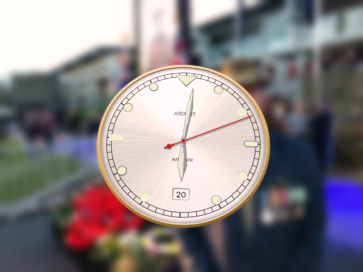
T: 6 h 01 min 11 s
